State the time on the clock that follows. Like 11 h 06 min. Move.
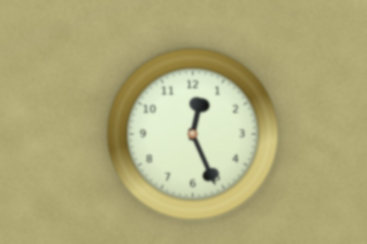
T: 12 h 26 min
